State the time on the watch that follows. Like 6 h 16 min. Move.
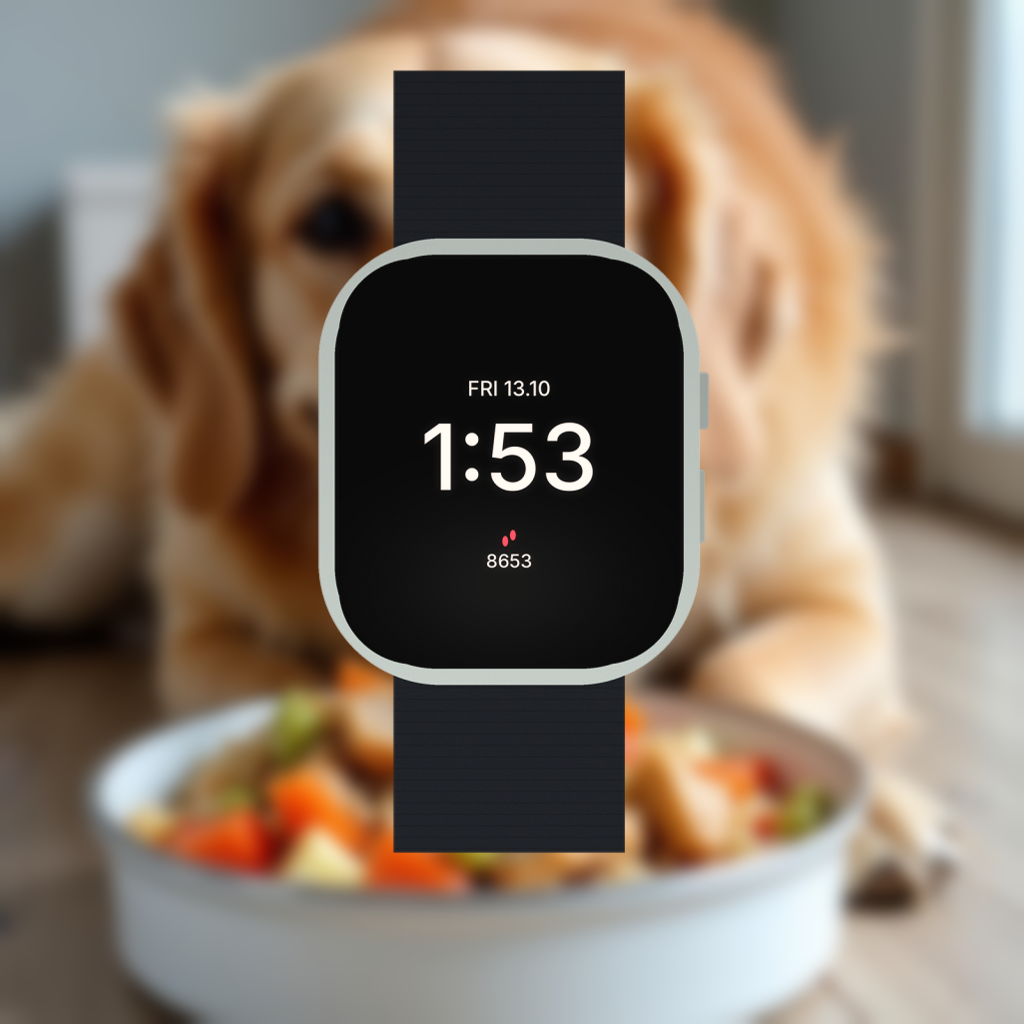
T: 1 h 53 min
